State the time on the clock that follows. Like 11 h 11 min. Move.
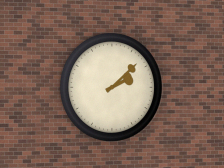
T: 2 h 08 min
